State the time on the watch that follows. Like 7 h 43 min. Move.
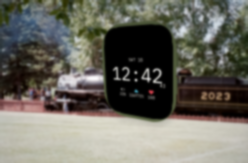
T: 12 h 42 min
